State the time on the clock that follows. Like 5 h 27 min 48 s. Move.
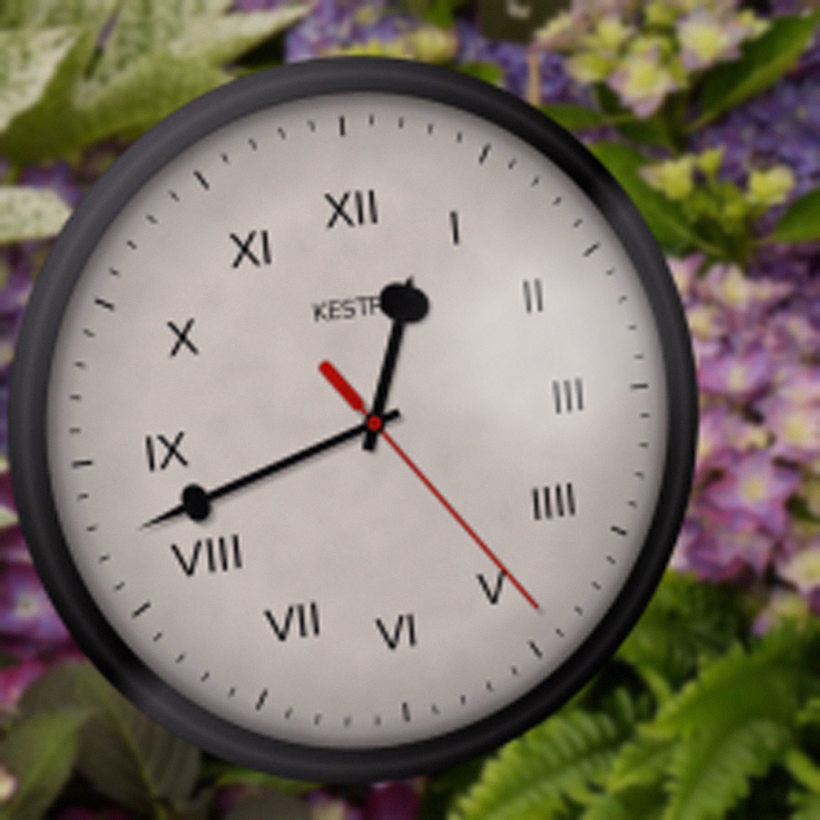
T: 12 h 42 min 24 s
